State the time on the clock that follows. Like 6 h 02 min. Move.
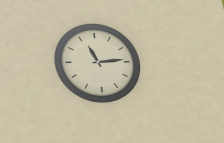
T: 11 h 14 min
